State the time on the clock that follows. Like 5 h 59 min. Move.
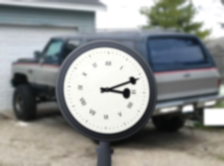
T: 3 h 11 min
